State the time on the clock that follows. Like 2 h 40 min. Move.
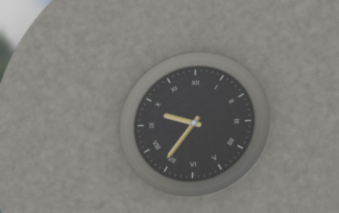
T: 9 h 36 min
